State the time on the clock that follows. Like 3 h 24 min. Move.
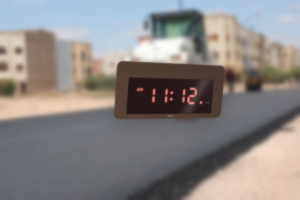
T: 11 h 12 min
